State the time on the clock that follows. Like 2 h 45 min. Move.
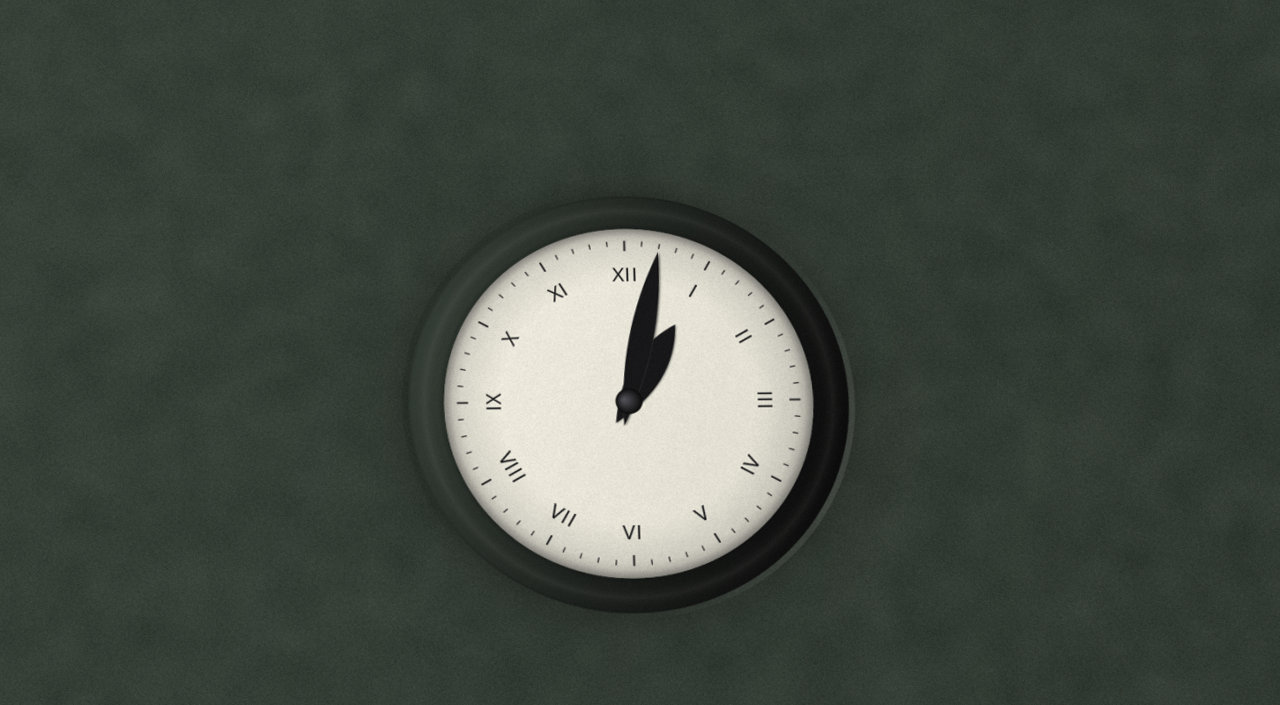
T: 1 h 02 min
